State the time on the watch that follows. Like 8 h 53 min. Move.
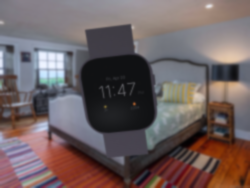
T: 11 h 47 min
